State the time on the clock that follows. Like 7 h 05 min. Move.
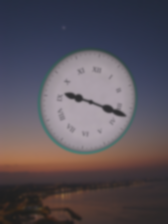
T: 9 h 17 min
